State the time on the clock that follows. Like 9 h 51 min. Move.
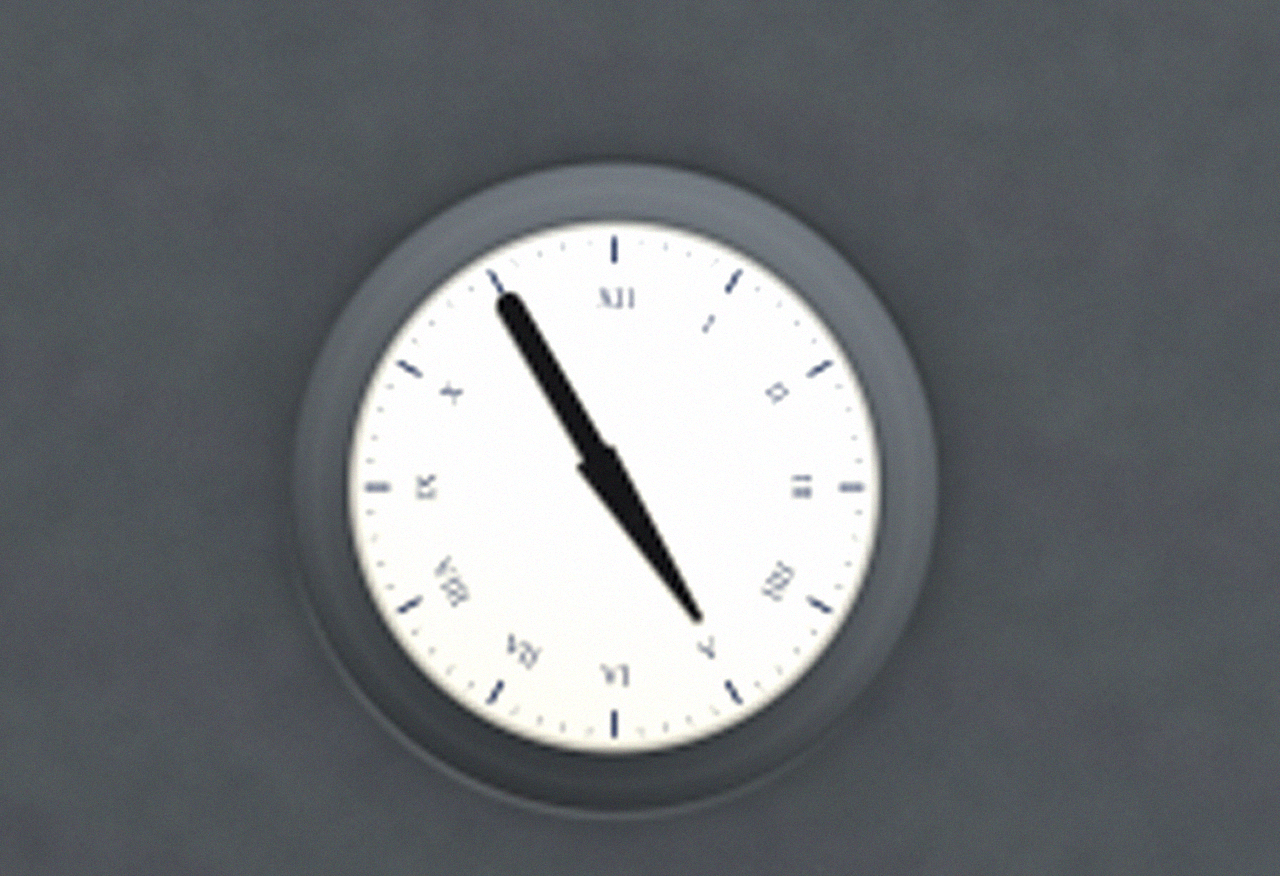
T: 4 h 55 min
